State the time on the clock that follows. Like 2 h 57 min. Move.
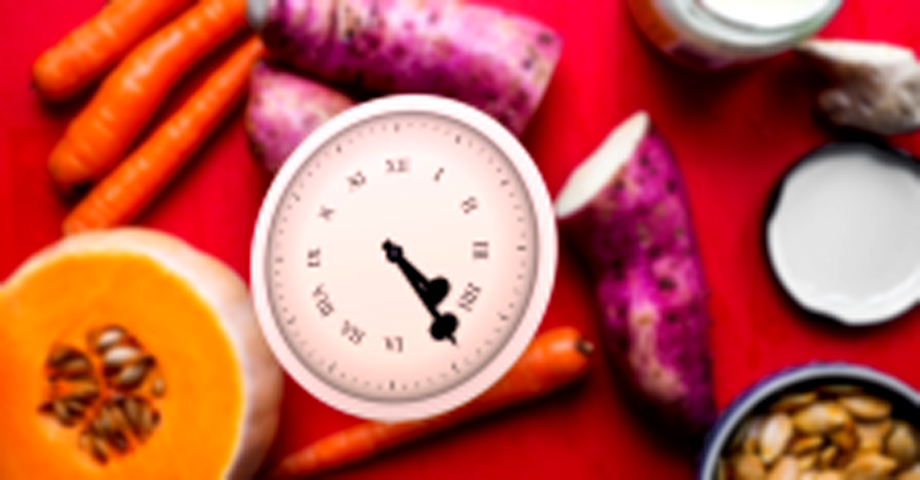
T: 4 h 24 min
